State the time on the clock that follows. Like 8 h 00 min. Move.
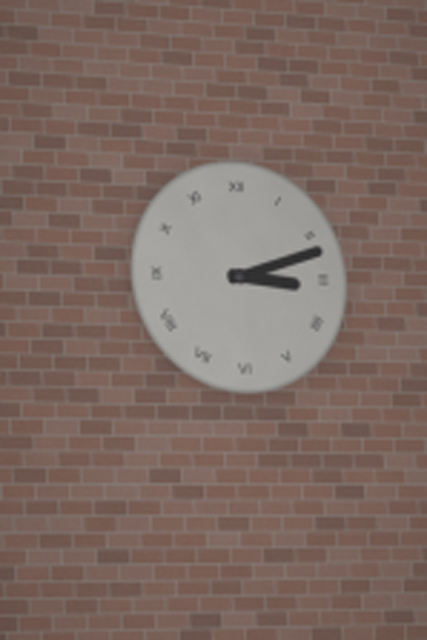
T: 3 h 12 min
